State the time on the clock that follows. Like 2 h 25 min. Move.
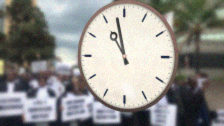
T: 10 h 58 min
